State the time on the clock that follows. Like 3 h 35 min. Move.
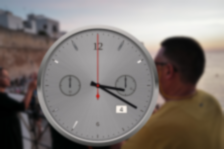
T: 3 h 20 min
